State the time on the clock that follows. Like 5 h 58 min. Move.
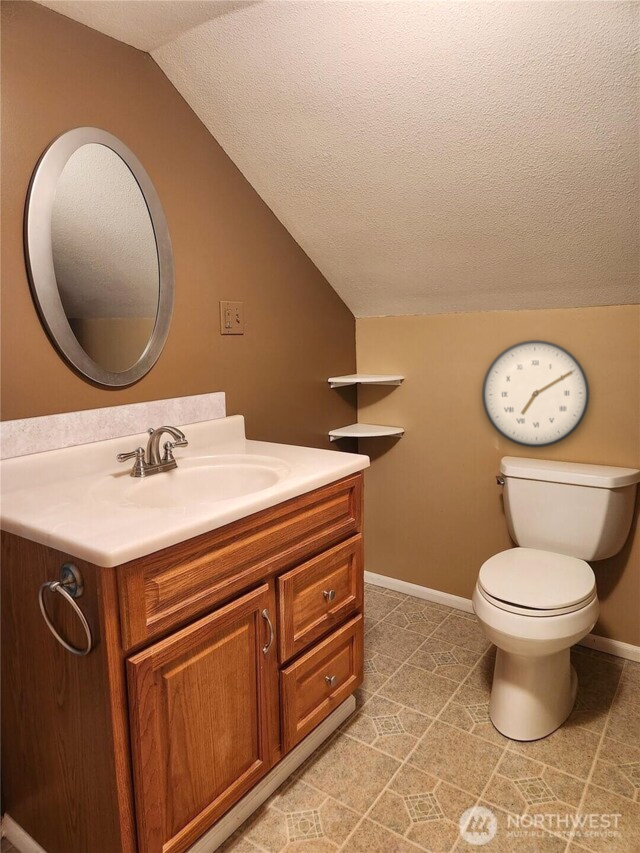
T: 7 h 10 min
